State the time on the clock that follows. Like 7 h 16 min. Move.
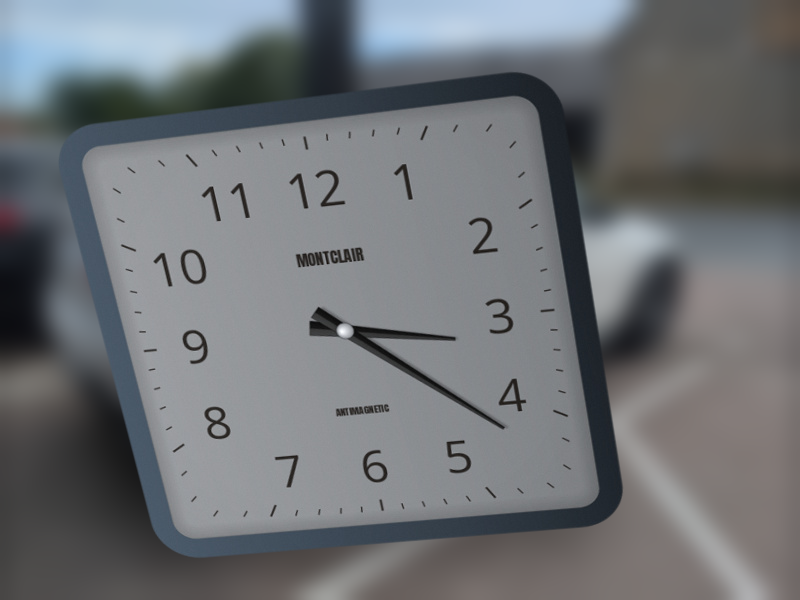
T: 3 h 22 min
